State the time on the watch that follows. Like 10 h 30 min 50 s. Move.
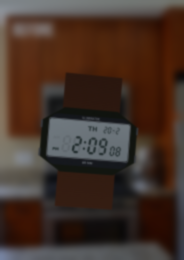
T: 2 h 09 min 08 s
